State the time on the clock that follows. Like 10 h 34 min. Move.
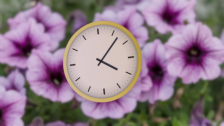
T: 4 h 07 min
